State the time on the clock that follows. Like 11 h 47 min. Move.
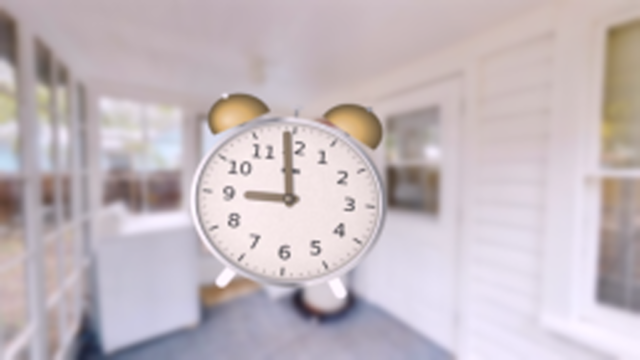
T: 8 h 59 min
